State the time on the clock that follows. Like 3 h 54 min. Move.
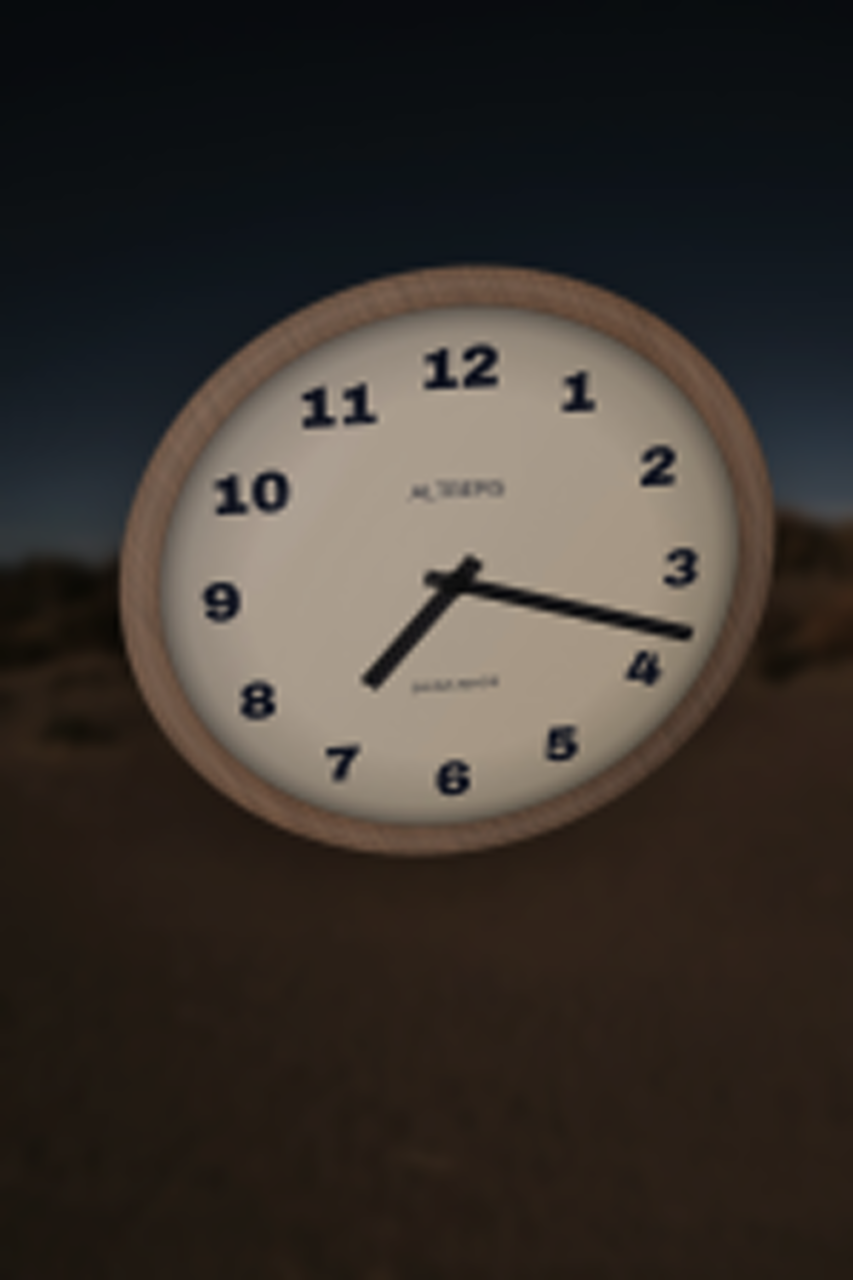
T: 7 h 18 min
